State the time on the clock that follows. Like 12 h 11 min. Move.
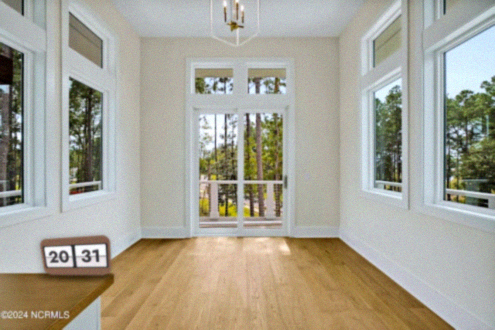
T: 20 h 31 min
